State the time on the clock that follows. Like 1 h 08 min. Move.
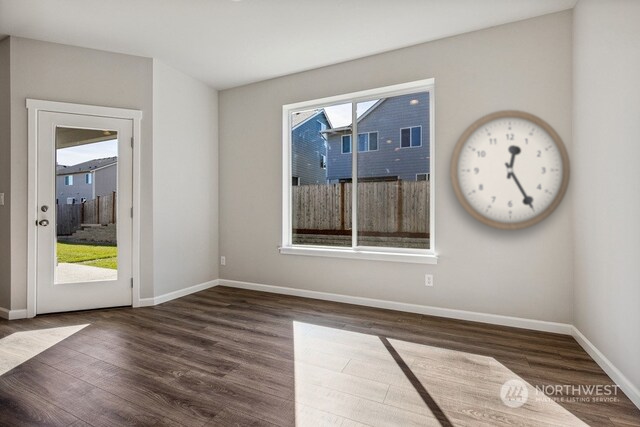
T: 12 h 25 min
